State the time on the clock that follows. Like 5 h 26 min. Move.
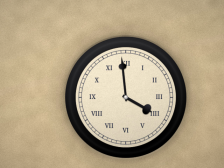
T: 3 h 59 min
